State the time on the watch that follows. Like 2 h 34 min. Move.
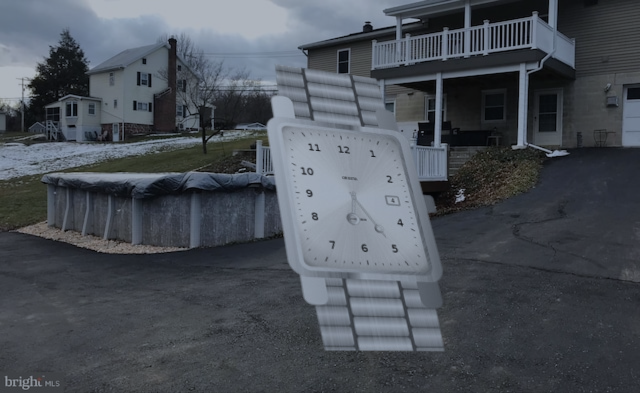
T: 6 h 25 min
